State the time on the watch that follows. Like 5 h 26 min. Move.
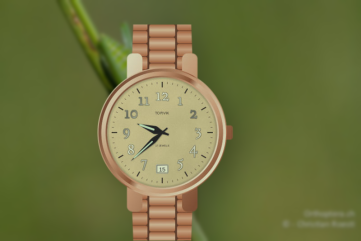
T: 9 h 38 min
